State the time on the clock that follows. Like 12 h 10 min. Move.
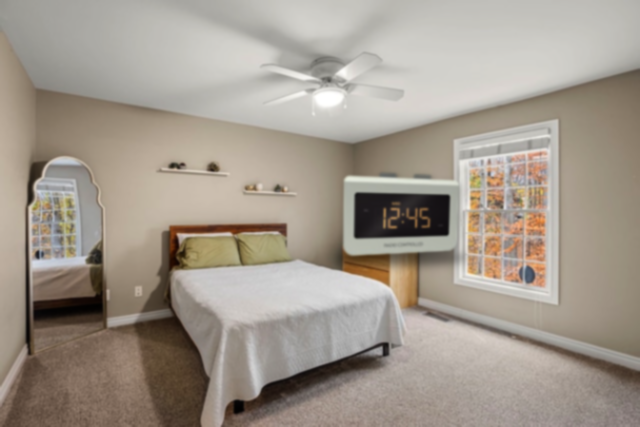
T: 12 h 45 min
